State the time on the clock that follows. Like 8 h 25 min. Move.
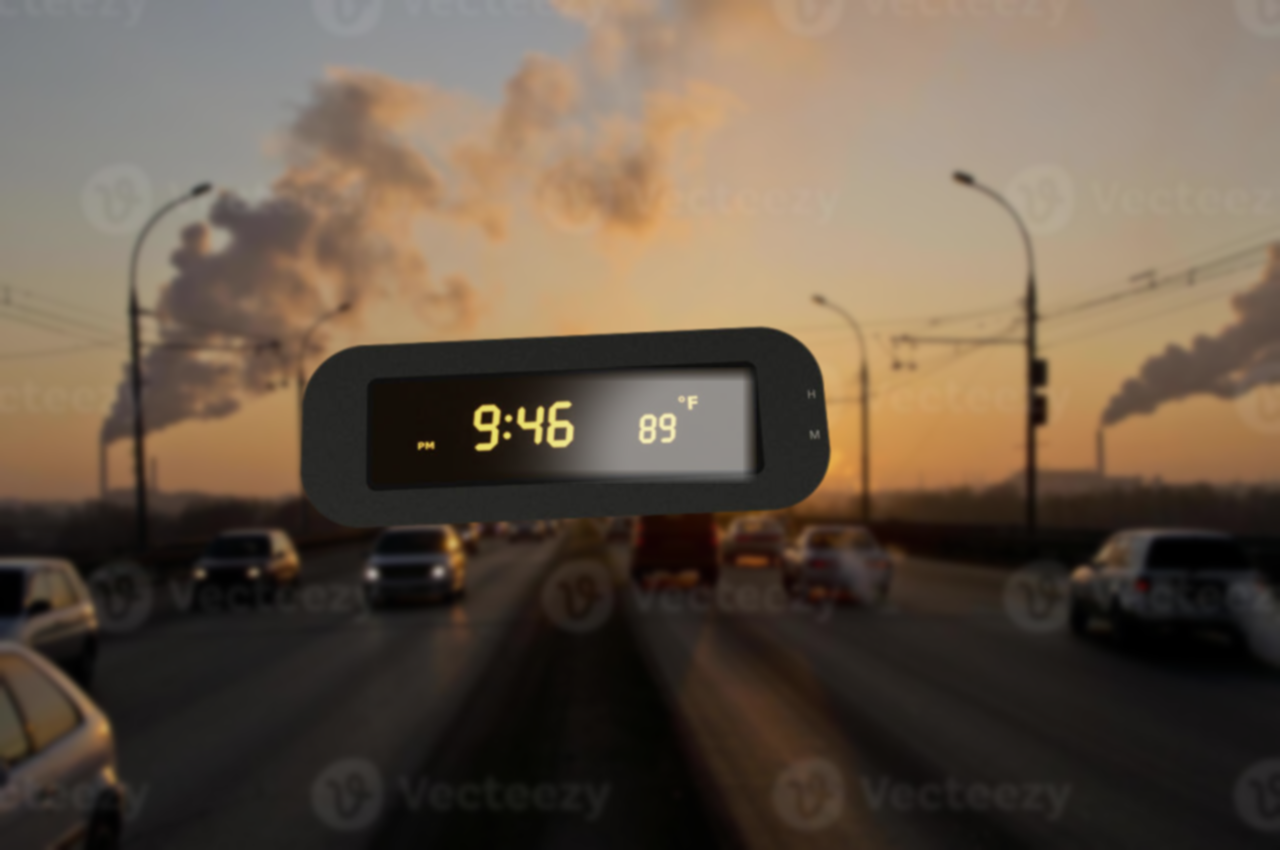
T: 9 h 46 min
